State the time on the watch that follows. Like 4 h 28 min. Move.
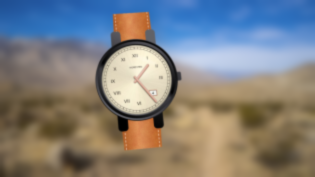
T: 1 h 24 min
